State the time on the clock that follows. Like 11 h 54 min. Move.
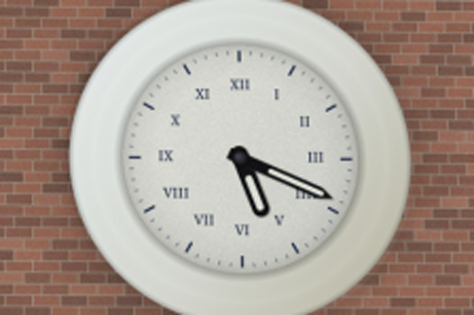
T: 5 h 19 min
